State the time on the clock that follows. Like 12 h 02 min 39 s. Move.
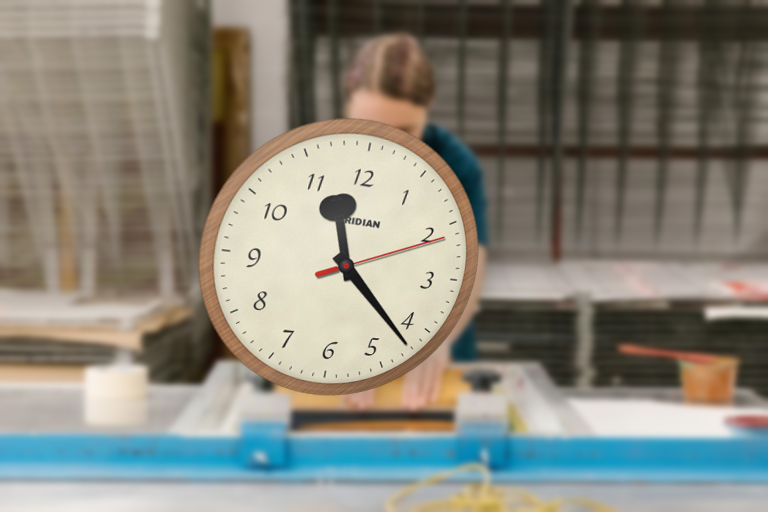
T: 11 h 22 min 11 s
